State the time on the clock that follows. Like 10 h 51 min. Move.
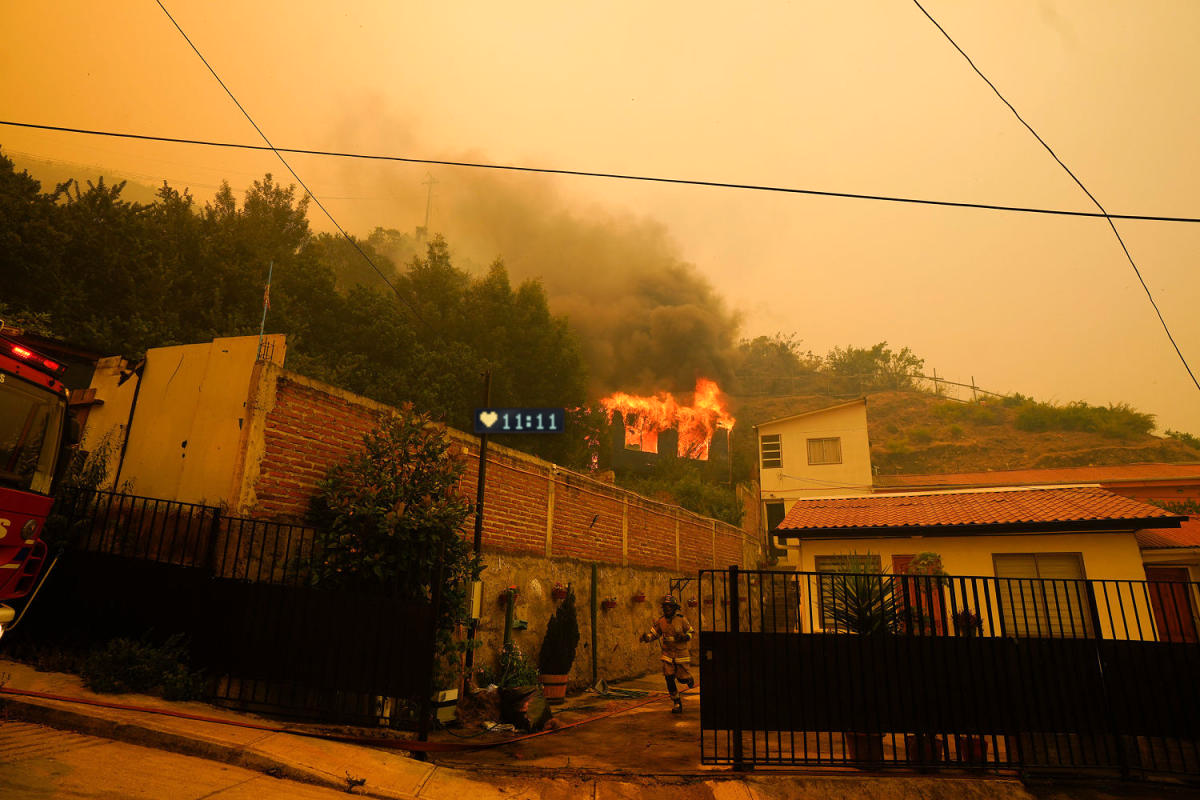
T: 11 h 11 min
